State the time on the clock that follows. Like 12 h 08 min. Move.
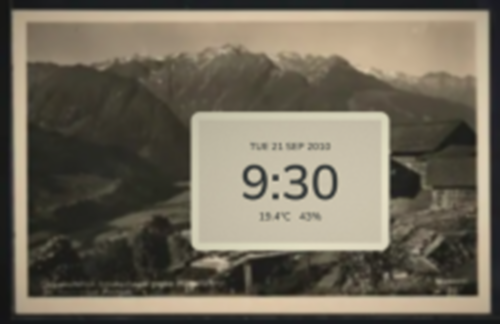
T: 9 h 30 min
